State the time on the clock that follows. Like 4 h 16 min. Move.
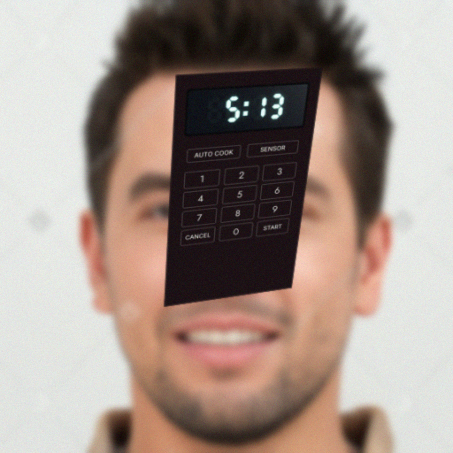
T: 5 h 13 min
